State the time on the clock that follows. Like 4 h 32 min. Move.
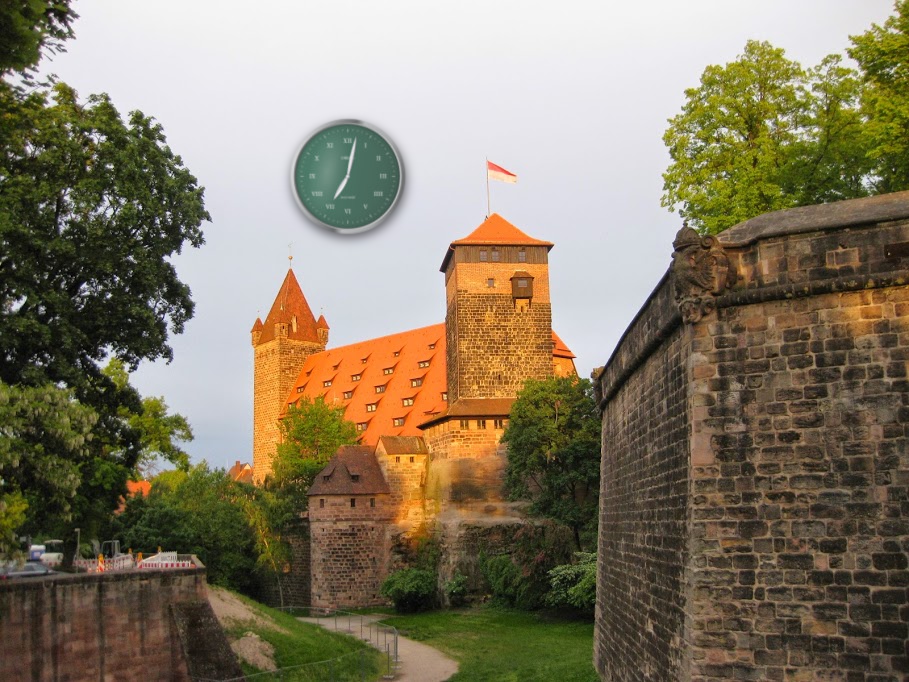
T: 7 h 02 min
